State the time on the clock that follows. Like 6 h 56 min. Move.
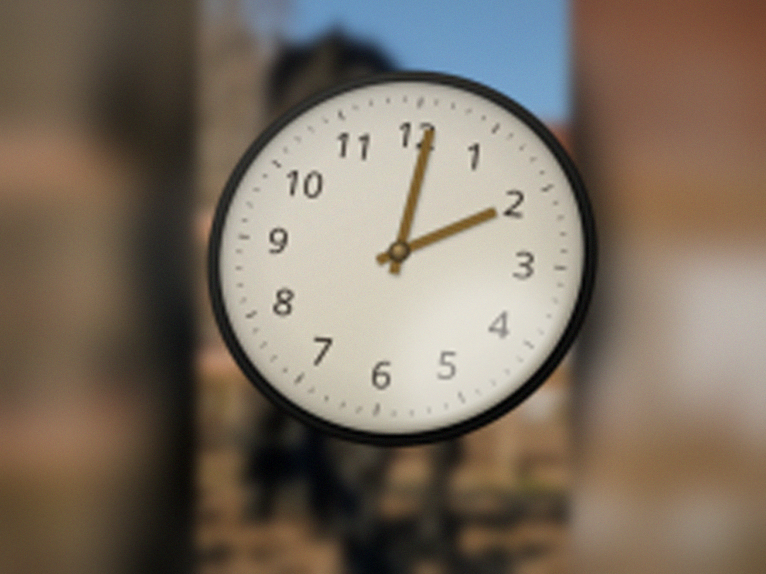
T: 2 h 01 min
